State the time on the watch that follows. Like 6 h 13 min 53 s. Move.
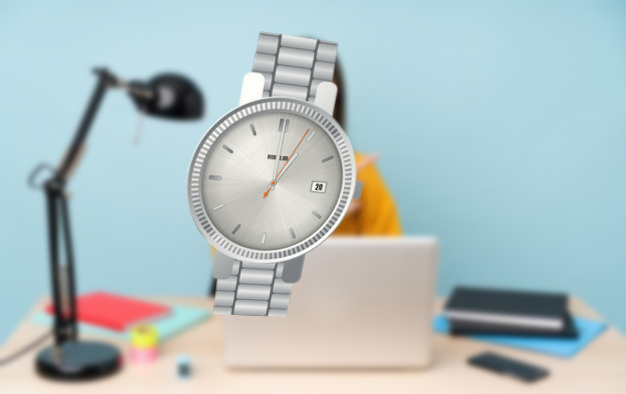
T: 1 h 00 min 04 s
